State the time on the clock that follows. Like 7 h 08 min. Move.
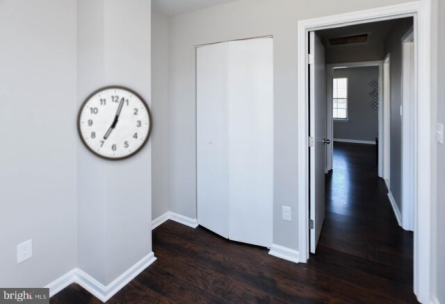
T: 7 h 03 min
